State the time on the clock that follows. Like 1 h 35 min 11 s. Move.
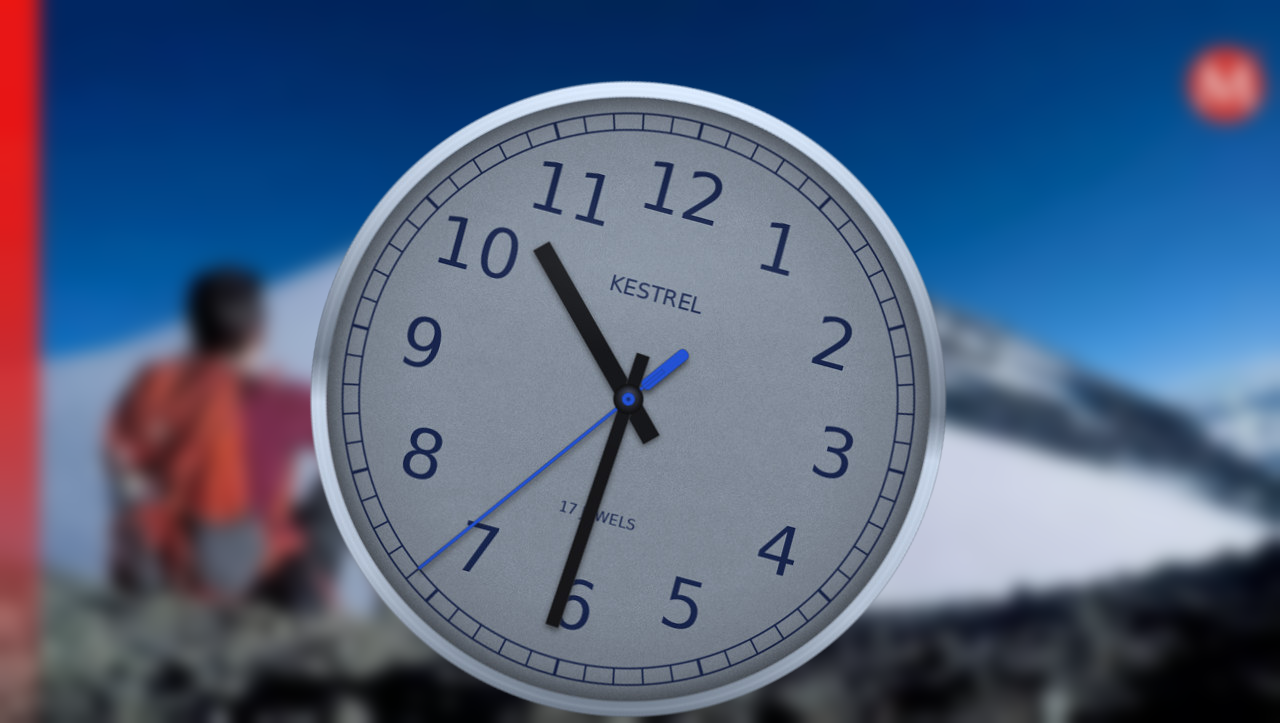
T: 10 h 30 min 36 s
